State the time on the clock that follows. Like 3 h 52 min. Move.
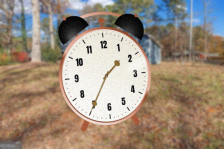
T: 1 h 35 min
